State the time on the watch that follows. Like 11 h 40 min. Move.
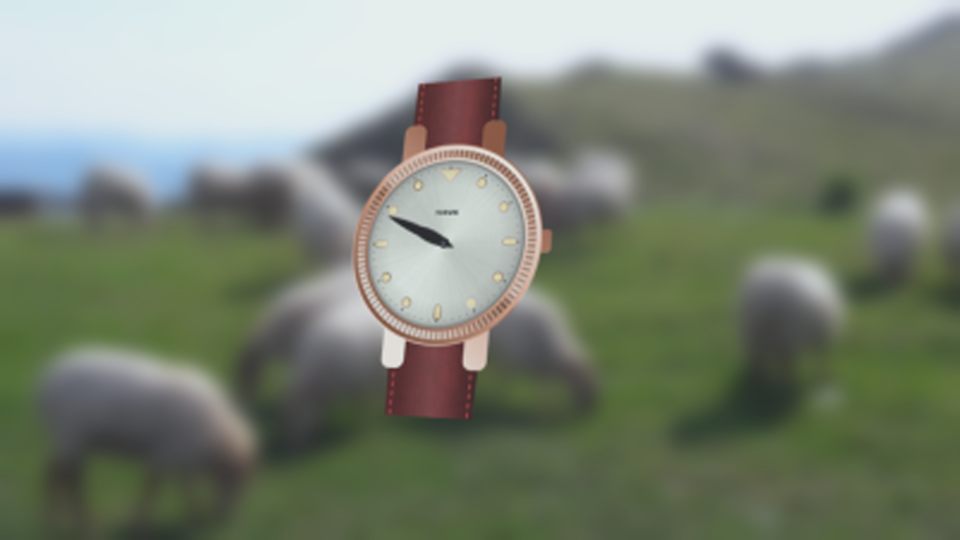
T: 9 h 49 min
